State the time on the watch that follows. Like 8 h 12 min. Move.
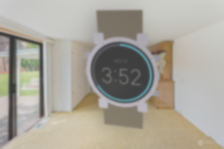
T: 3 h 52 min
